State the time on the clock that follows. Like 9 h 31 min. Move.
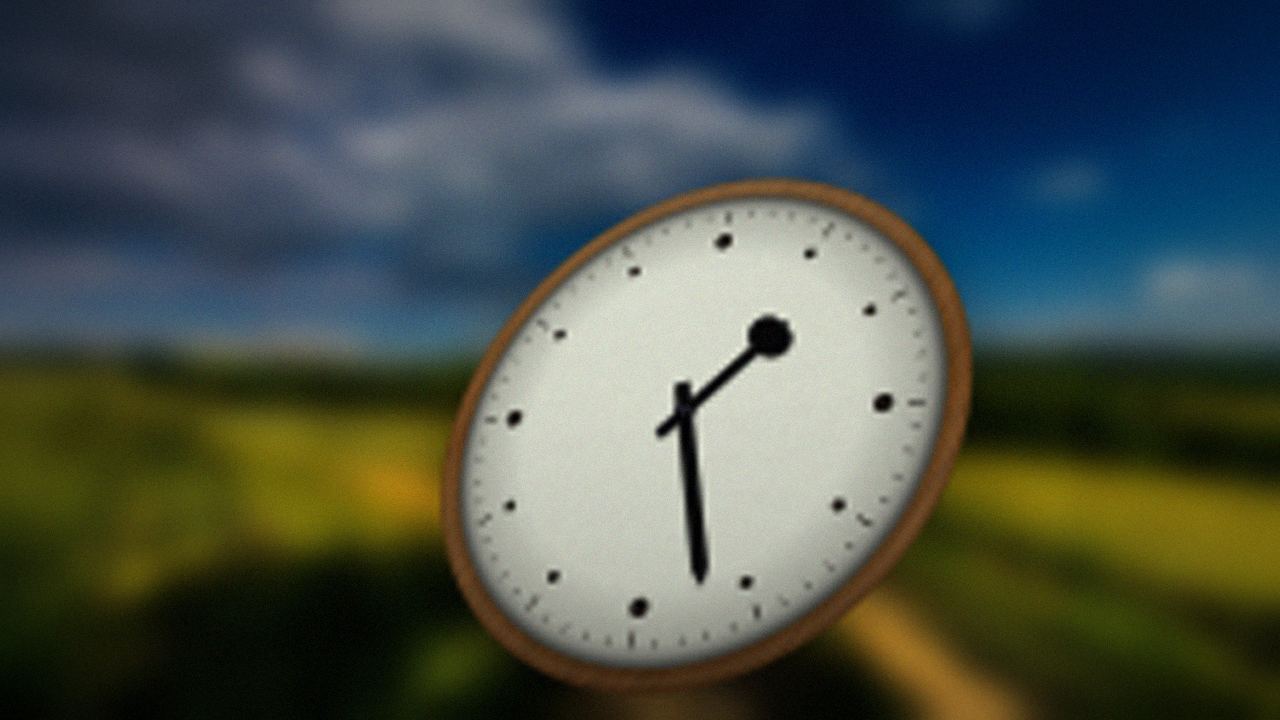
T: 1 h 27 min
